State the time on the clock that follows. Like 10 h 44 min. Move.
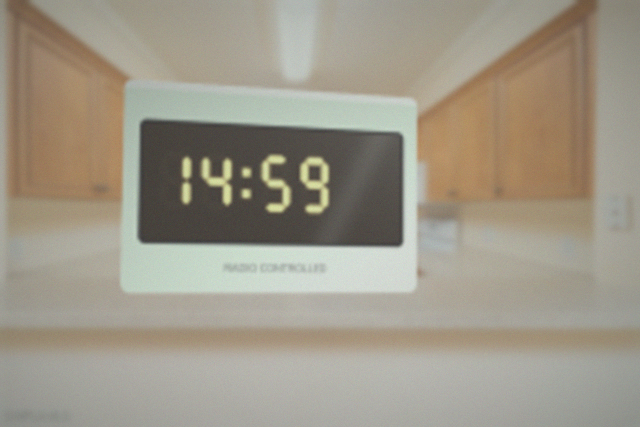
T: 14 h 59 min
